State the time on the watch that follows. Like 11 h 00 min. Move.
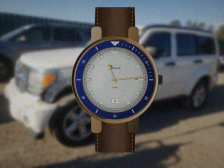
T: 11 h 14 min
